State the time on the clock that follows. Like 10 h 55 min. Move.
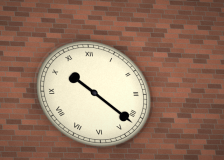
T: 10 h 22 min
